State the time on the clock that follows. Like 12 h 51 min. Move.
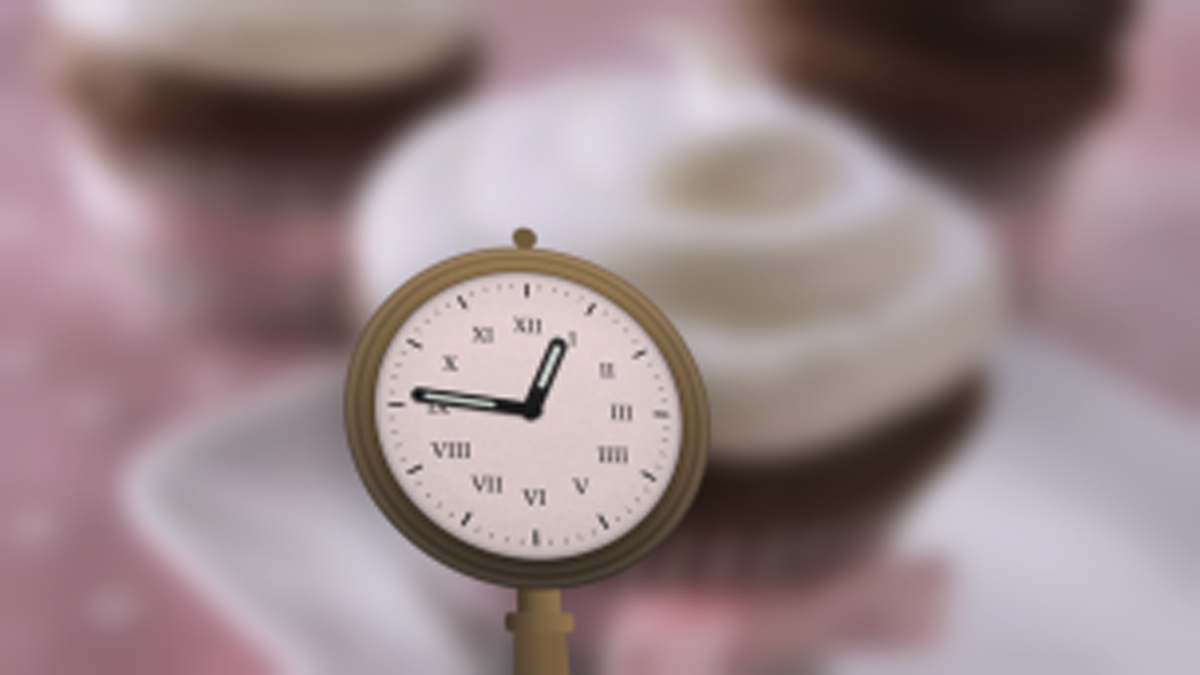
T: 12 h 46 min
